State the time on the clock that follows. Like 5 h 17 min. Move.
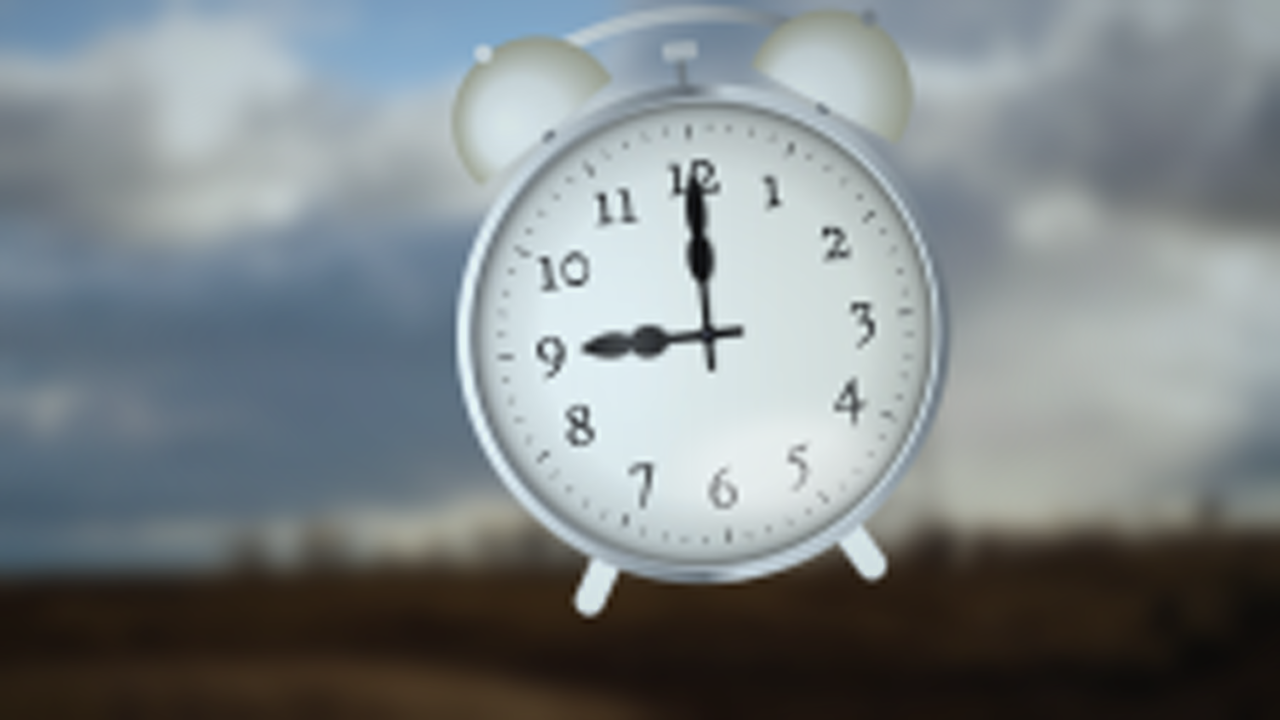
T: 9 h 00 min
